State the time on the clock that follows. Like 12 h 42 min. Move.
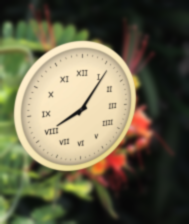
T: 8 h 06 min
